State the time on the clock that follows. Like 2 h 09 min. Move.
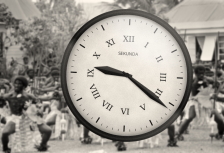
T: 9 h 21 min
